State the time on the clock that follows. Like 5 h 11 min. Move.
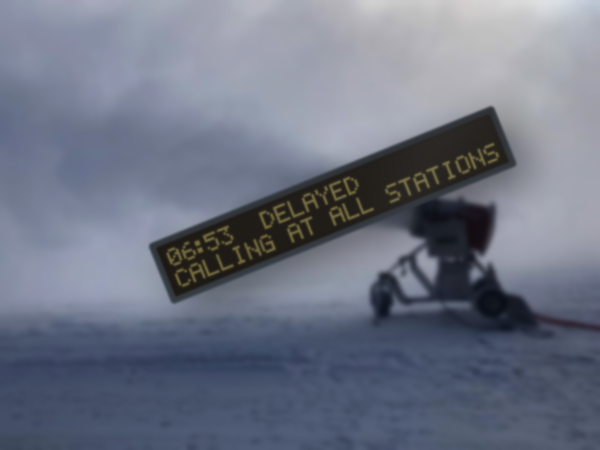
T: 6 h 53 min
